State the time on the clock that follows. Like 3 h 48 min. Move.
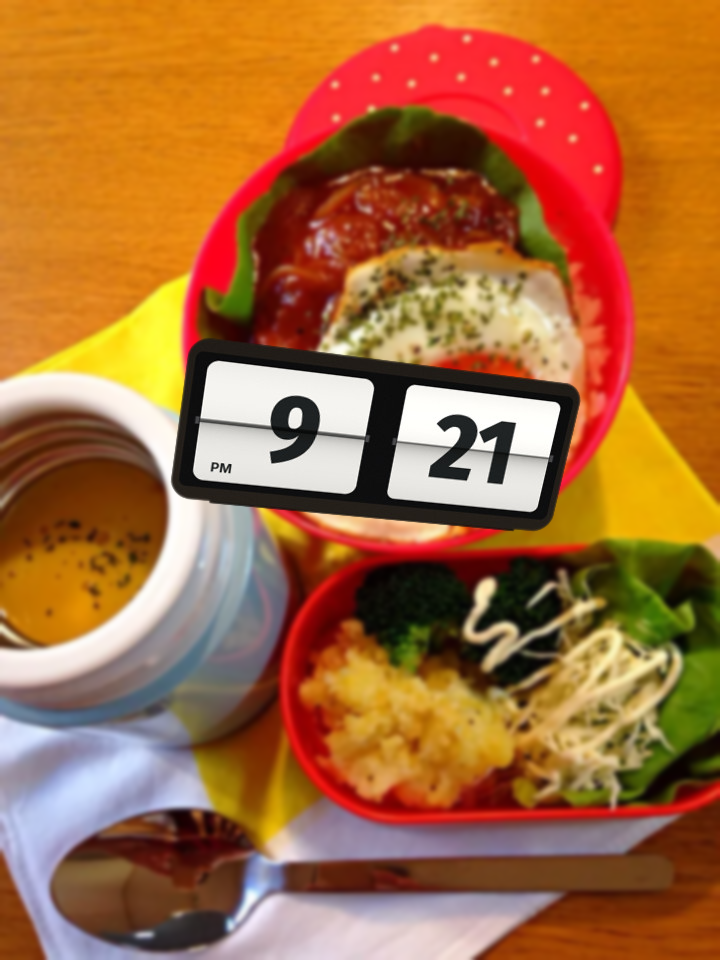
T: 9 h 21 min
